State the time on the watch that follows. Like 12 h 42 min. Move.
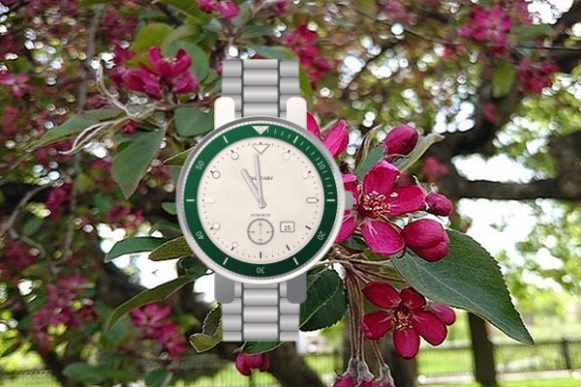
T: 10 h 59 min
